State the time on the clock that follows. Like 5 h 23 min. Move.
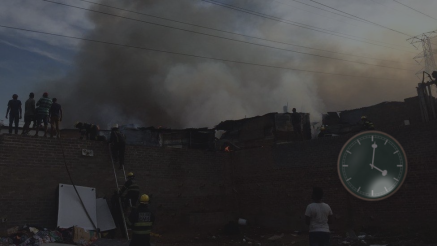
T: 4 h 01 min
